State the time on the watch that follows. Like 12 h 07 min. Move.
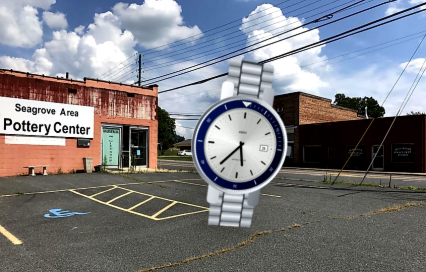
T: 5 h 37 min
